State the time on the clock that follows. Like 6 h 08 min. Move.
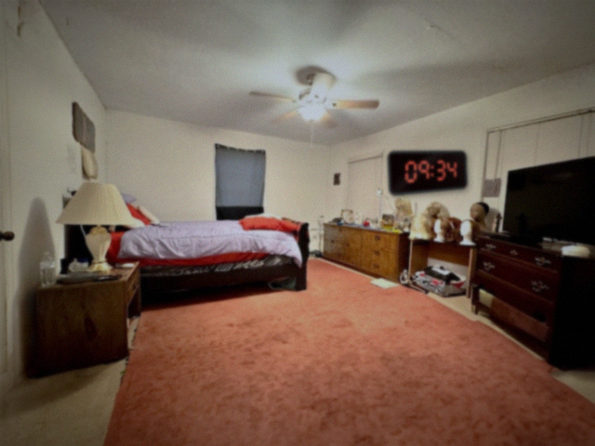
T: 9 h 34 min
